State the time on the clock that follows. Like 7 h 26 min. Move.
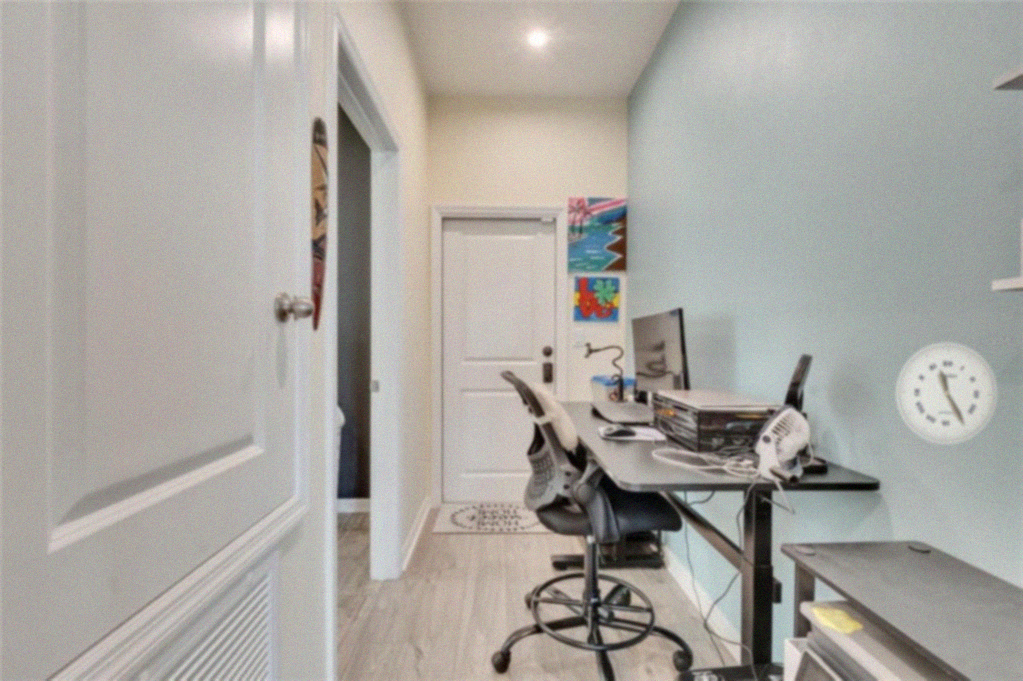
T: 11 h 25 min
